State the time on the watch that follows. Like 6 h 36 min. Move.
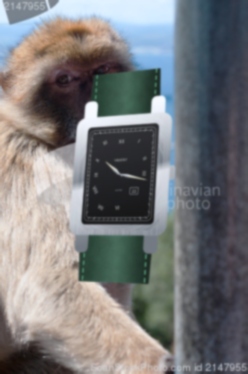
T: 10 h 17 min
